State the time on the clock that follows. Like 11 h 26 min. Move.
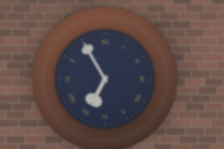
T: 6 h 55 min
